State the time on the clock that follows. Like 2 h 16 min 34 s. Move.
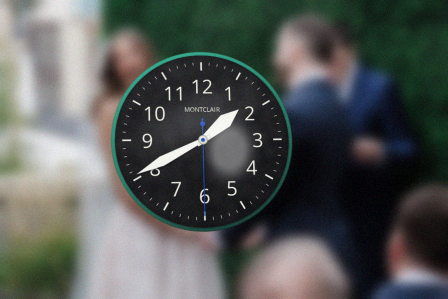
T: 1 h 40 min 30 s
